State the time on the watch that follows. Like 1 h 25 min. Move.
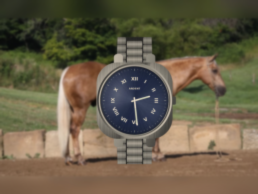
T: 2 h 29 min
